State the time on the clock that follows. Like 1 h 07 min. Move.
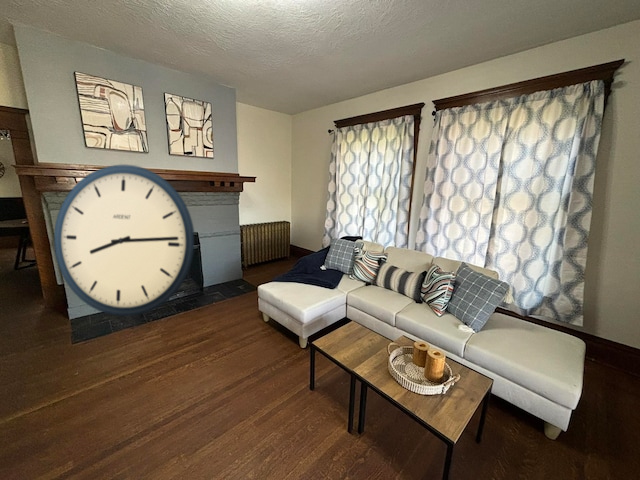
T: 8 h 14 min
